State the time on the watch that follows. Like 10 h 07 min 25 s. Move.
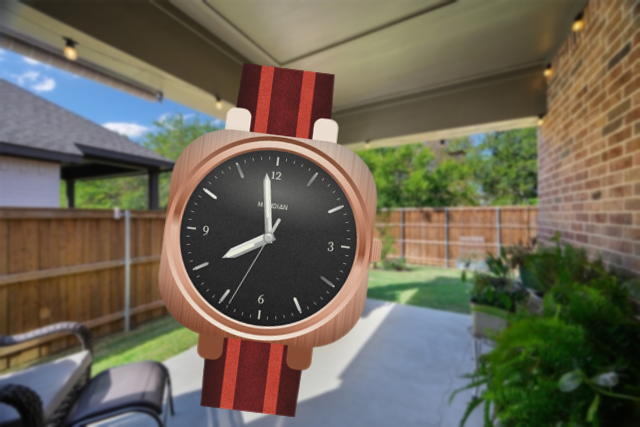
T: 7 h 58 min 34 s
